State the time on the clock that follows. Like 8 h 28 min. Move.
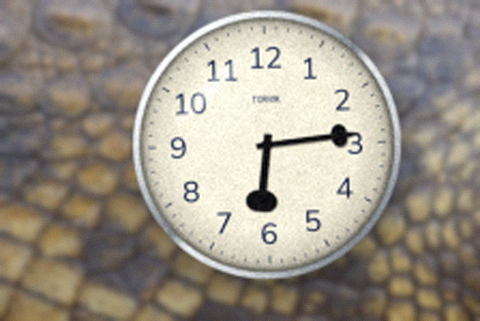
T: 6 h 14 min
